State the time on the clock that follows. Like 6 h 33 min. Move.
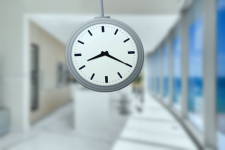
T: 8 h 20 min
